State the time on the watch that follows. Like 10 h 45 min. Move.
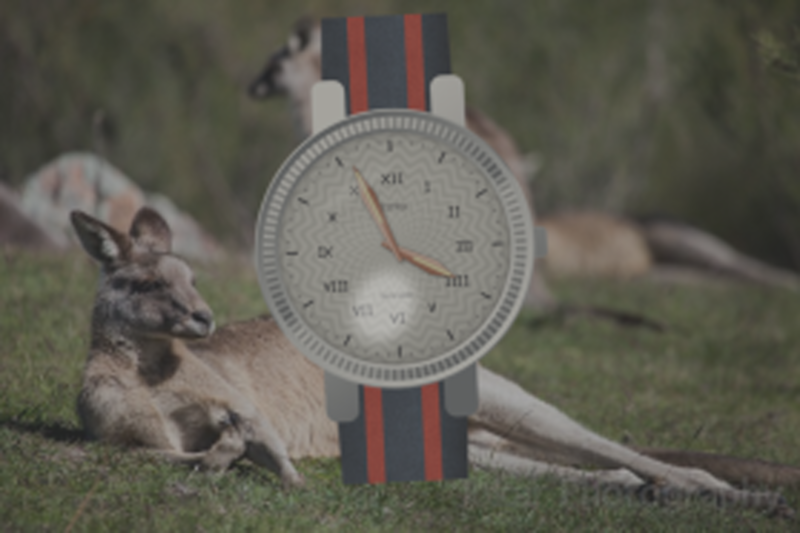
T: 3 h 56 min
